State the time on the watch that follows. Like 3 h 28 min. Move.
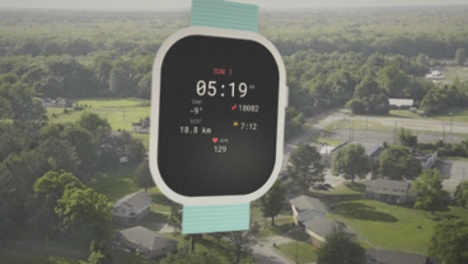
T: 5 h 19 min
